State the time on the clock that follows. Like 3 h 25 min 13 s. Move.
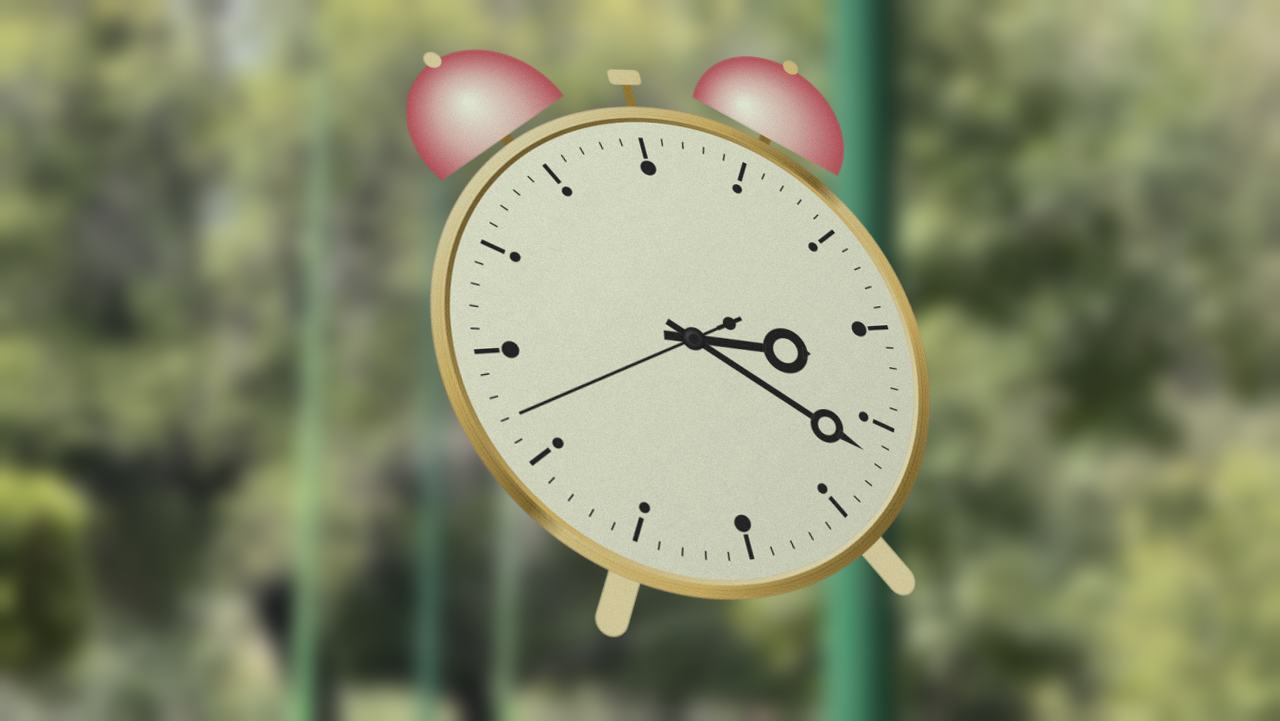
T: 3 h 21 min 42 s
